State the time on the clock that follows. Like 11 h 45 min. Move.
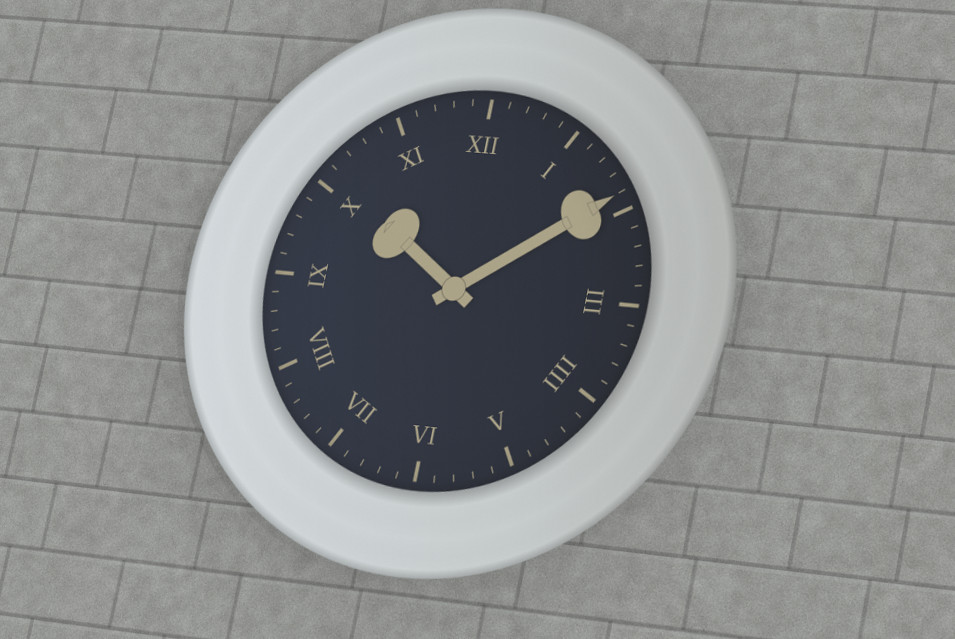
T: 10 h 09 min
